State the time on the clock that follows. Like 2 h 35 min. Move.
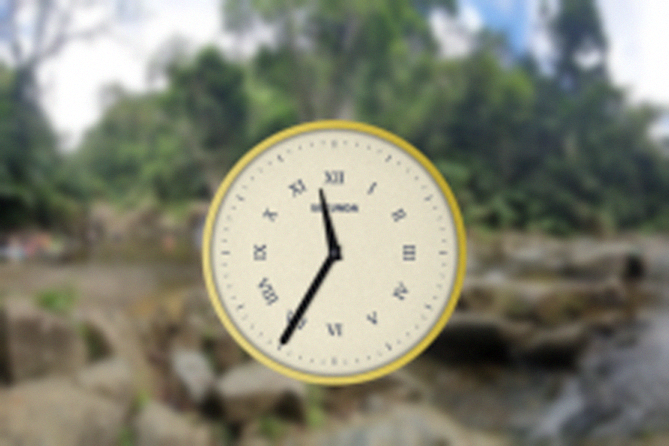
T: 11 h 35 min
